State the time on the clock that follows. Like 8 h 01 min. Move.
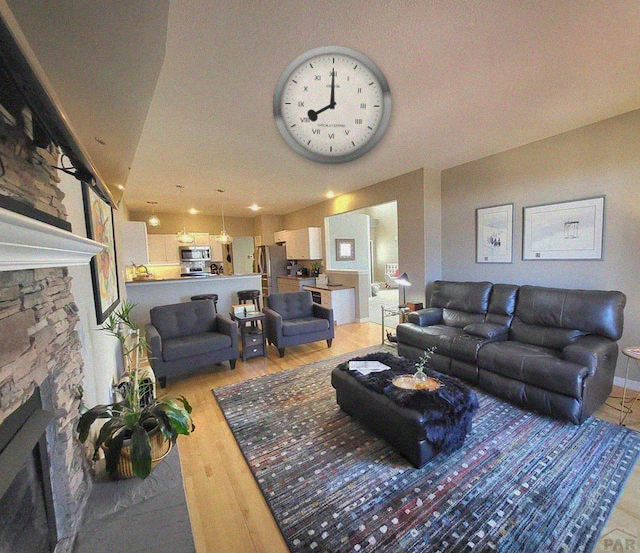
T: 8 h 00 min
